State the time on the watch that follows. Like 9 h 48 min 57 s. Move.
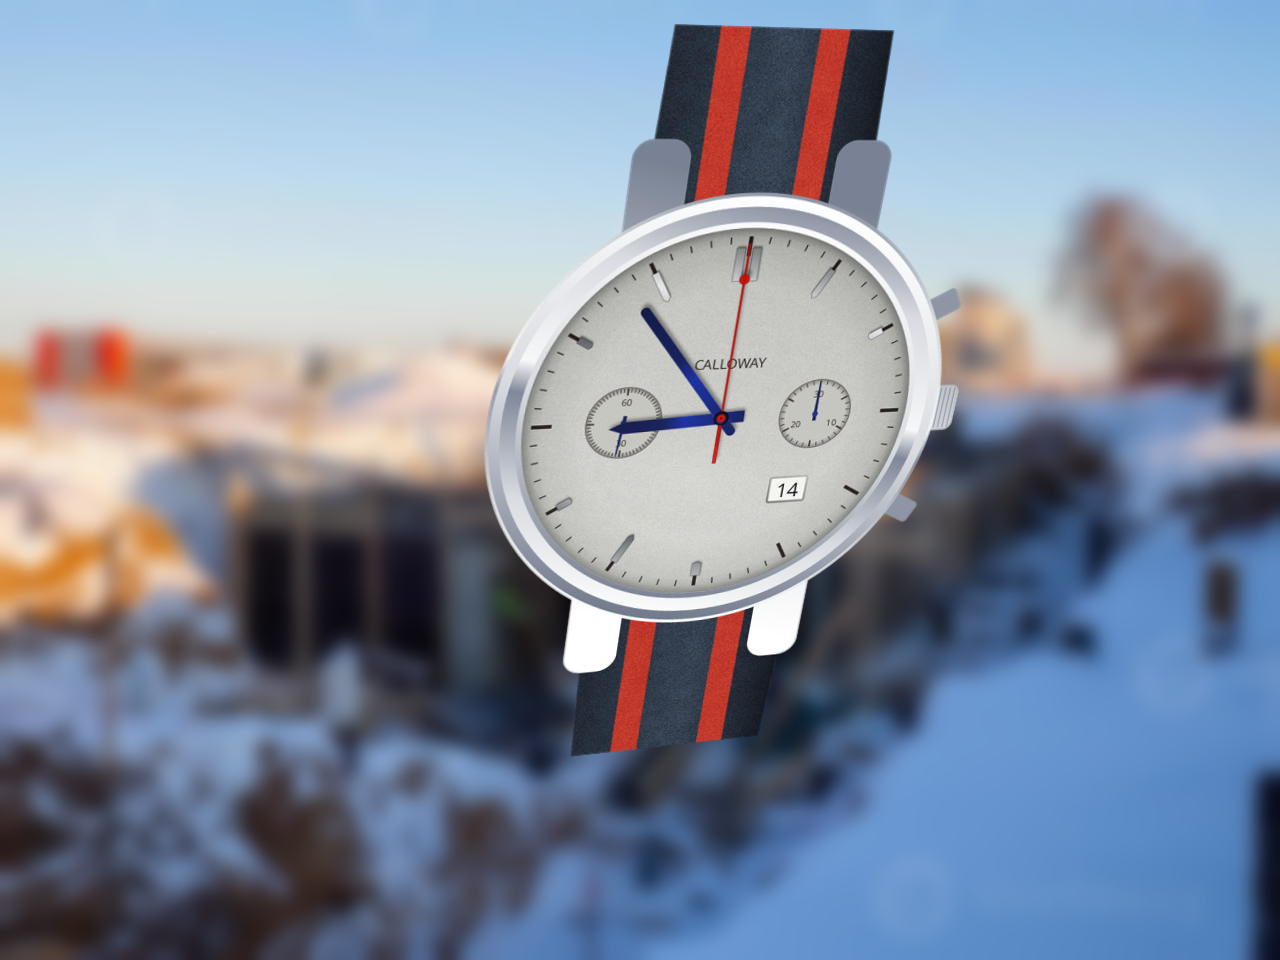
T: 8 h 53 min 31 s
